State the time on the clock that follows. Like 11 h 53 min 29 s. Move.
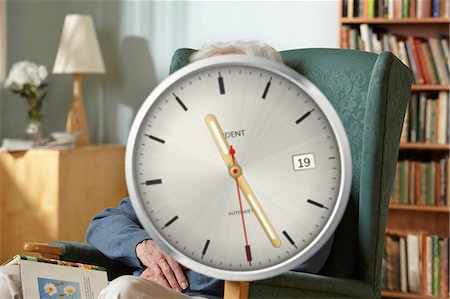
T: 11 h 26 min 30 s
